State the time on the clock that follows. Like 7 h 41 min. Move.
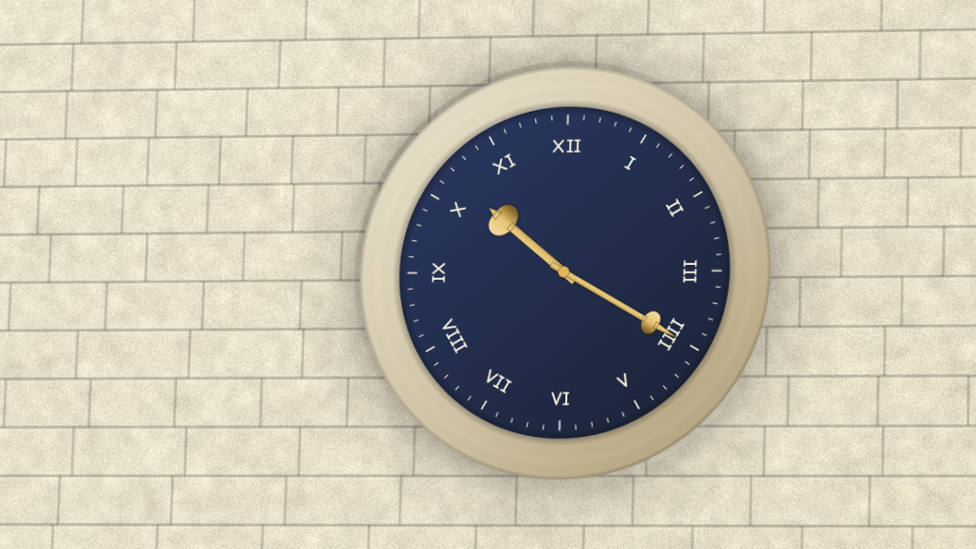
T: 10 h 20 min
